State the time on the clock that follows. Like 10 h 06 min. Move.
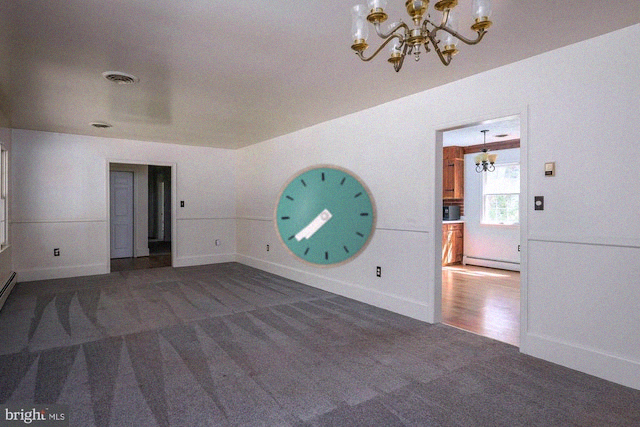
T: 7 h 39 min
